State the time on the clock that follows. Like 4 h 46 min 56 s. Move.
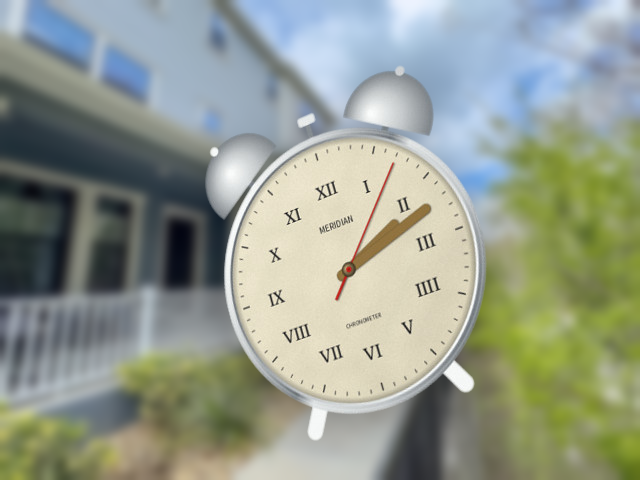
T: 2 h 12 min 07 s
